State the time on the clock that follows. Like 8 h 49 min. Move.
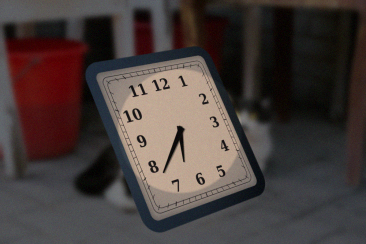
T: 6 h 38 min
